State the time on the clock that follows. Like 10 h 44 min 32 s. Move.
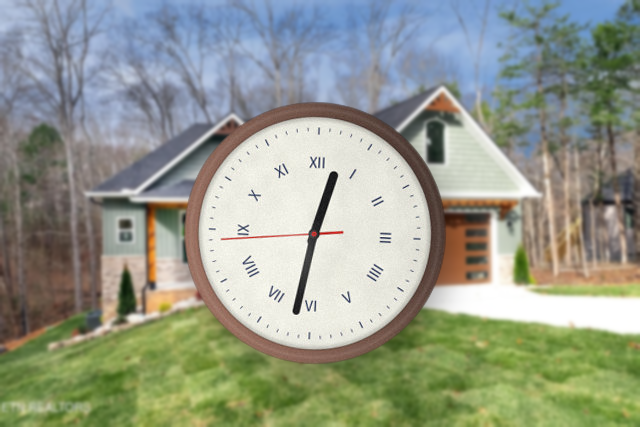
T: 12 h 31 min 44 s
